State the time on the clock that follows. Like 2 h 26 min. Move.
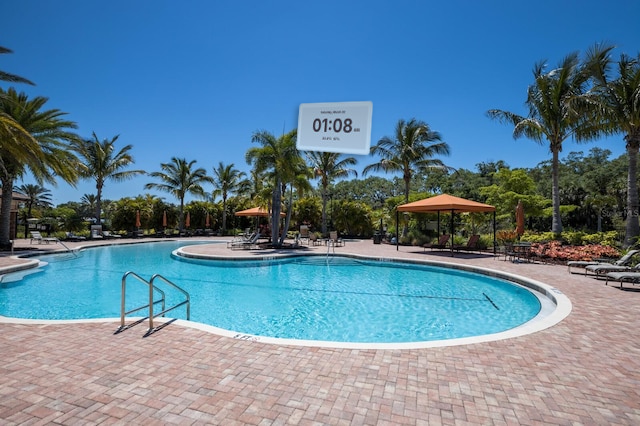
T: 1 h 08 min
